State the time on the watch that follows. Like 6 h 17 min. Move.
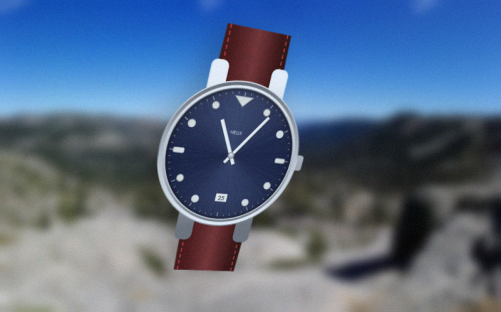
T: 11 h 06 min
